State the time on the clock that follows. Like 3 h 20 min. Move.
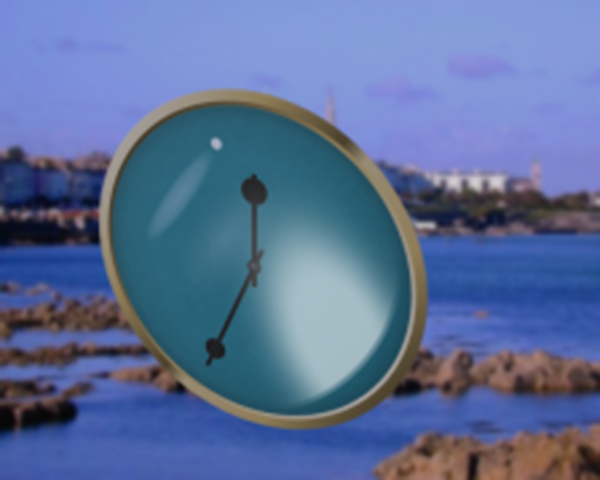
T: 12 h 37 min
